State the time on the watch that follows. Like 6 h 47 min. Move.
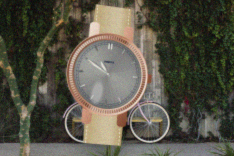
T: 10 h 50 min
